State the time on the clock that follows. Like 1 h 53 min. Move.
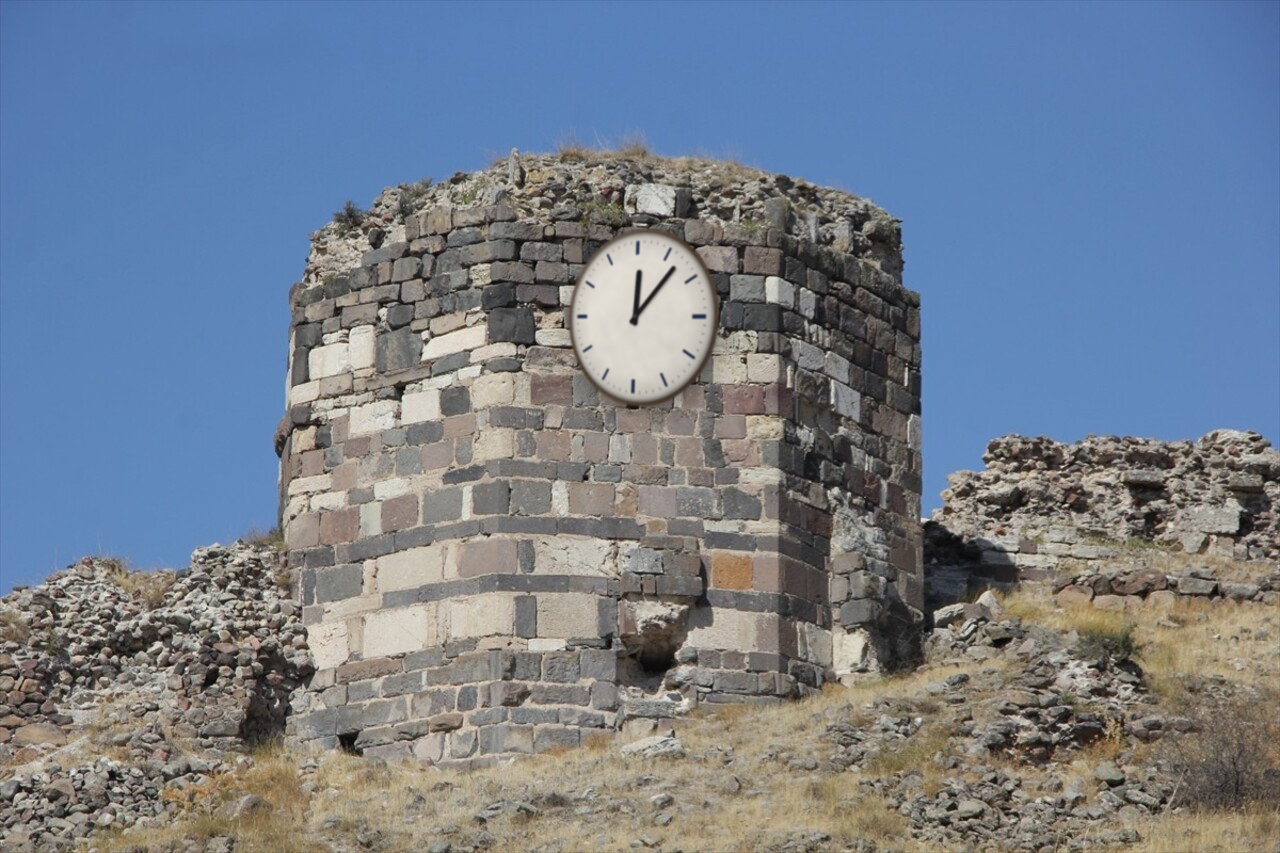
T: 12 h 07 min
